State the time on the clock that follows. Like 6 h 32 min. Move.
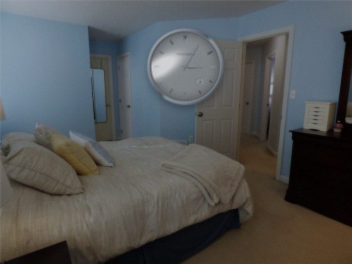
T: 3 h 05 min
